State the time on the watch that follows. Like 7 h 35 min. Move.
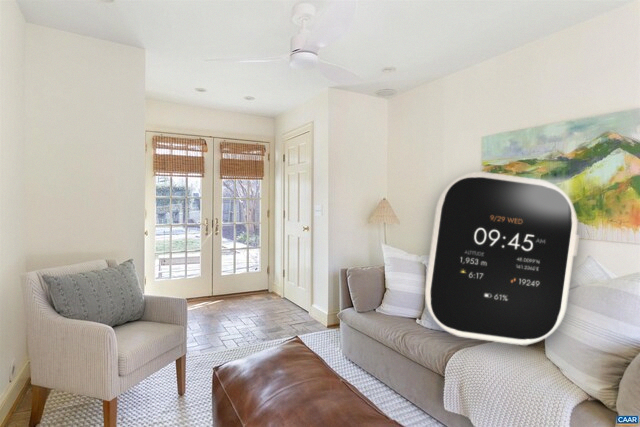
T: 9 h 45 min
